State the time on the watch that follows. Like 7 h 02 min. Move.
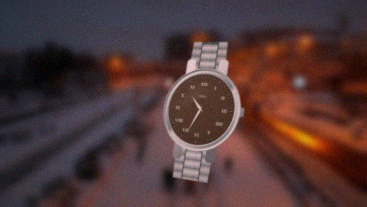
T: 10 h 34 min
